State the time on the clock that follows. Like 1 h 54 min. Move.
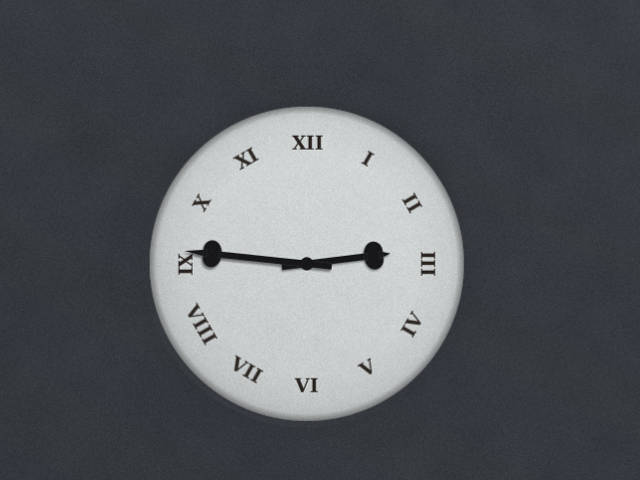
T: 2 h 46 min
